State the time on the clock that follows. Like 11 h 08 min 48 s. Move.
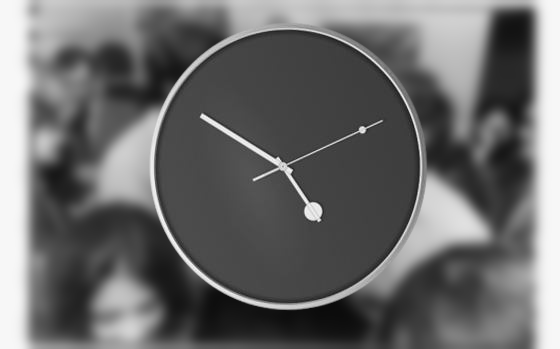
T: 4 h 50 min 11 s
